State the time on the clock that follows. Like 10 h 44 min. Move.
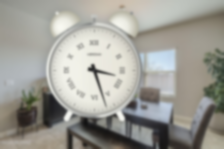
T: 3 h 27 min
